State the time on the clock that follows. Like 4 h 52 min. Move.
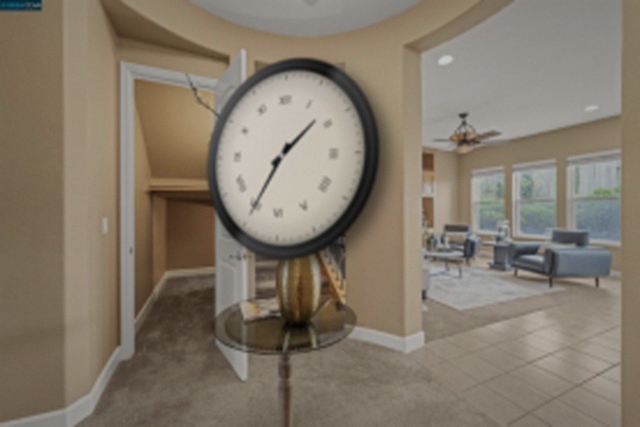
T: 1 h 35 min
